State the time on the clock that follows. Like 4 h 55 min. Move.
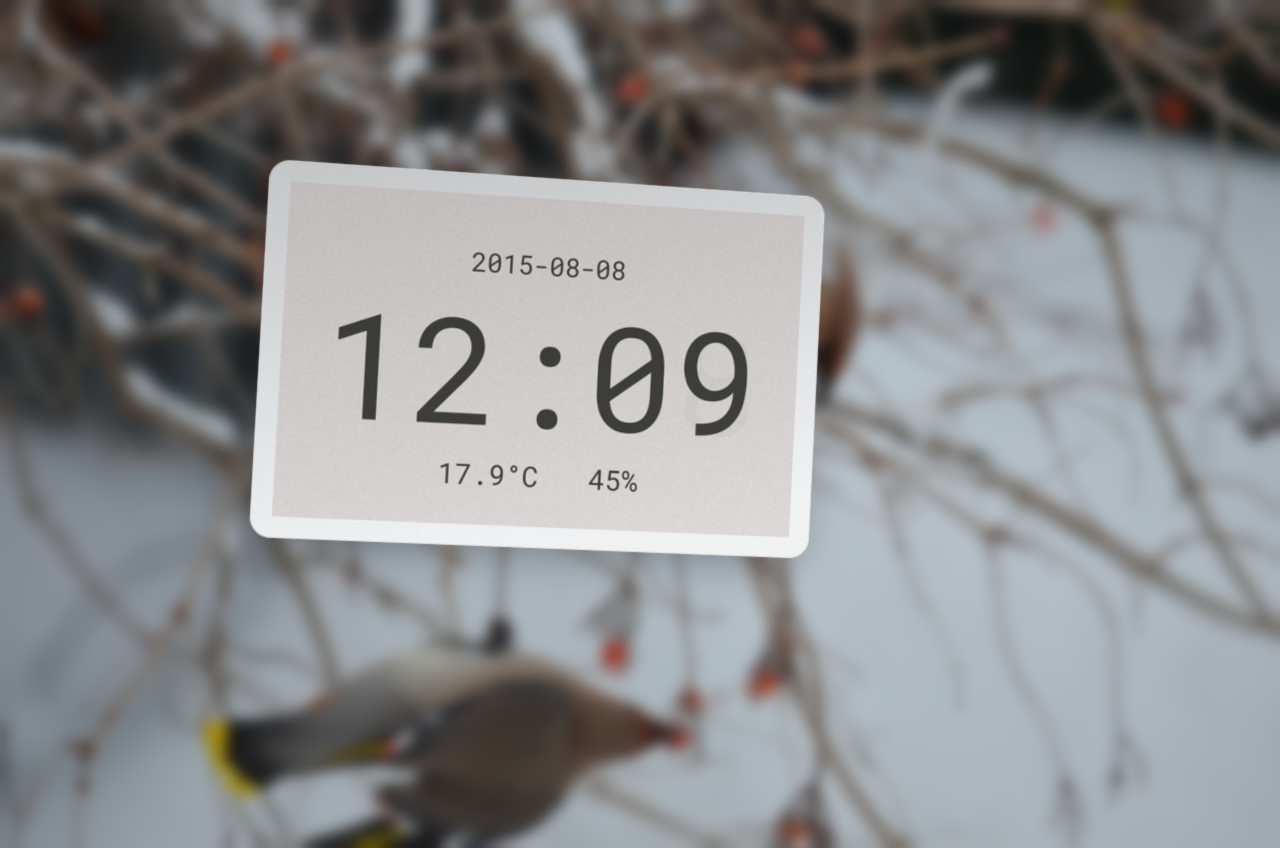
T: 12 h 09 min
